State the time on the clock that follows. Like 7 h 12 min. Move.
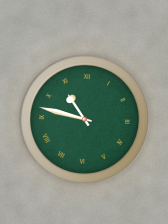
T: 10 h 47 min
